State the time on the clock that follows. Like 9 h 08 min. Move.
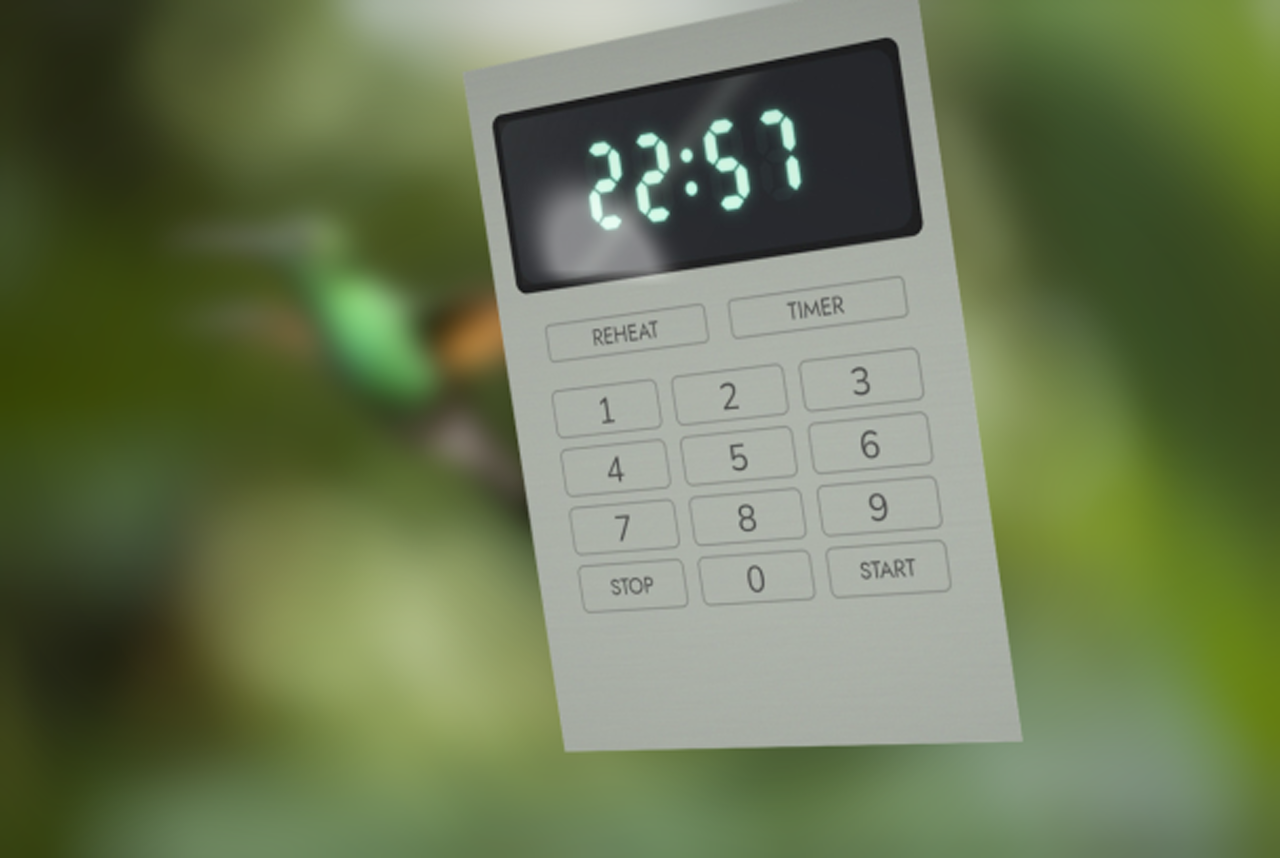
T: 22 h 57 min
